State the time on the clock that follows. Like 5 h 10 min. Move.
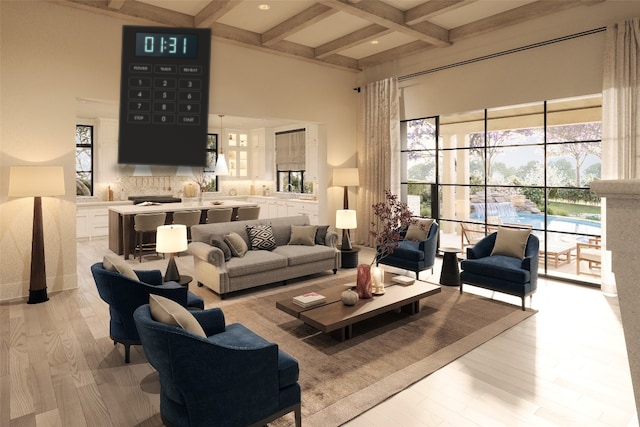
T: 1 h 31 min
